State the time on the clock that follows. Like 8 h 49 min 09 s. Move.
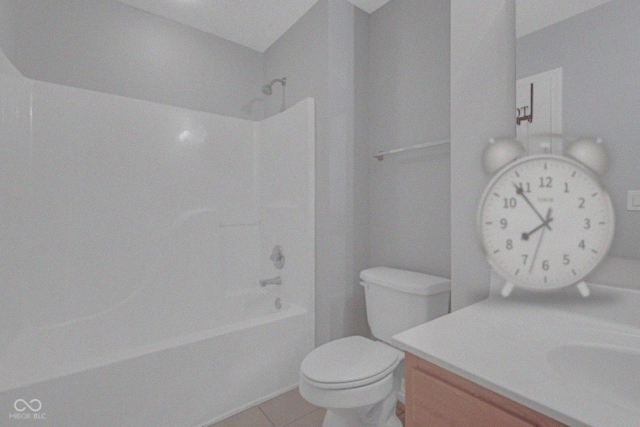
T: 7 h 53 min 33 s
